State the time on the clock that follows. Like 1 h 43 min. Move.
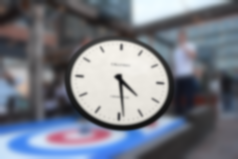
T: 4 h 29 min
